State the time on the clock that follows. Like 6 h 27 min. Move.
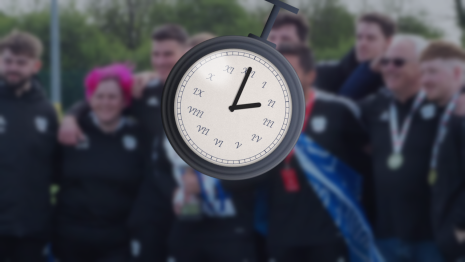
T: 2 h 00 min
